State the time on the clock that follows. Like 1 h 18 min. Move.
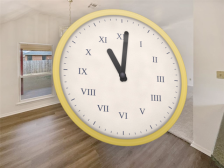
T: 11 h 01 min
